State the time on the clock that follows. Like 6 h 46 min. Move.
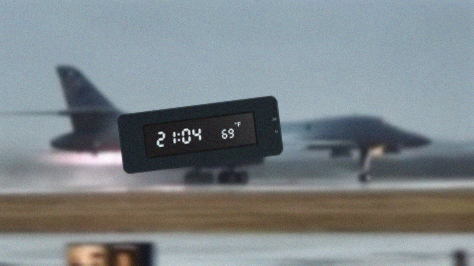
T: 21 h 04 min
